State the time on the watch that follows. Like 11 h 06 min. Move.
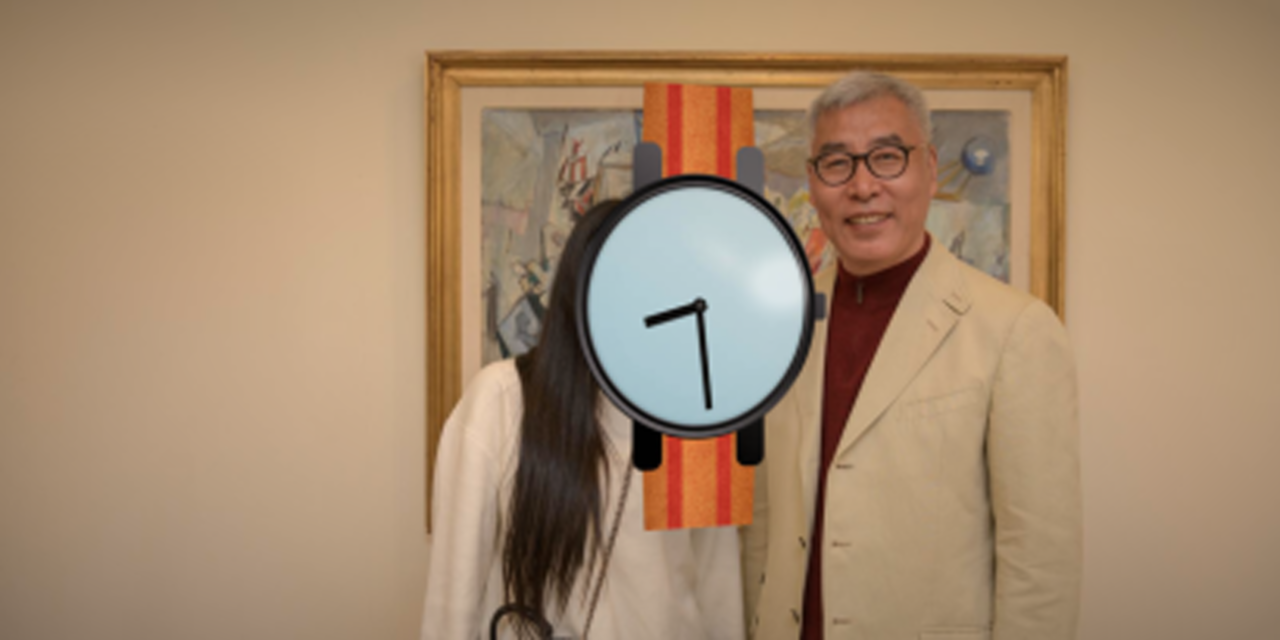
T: 8 h 29 min
